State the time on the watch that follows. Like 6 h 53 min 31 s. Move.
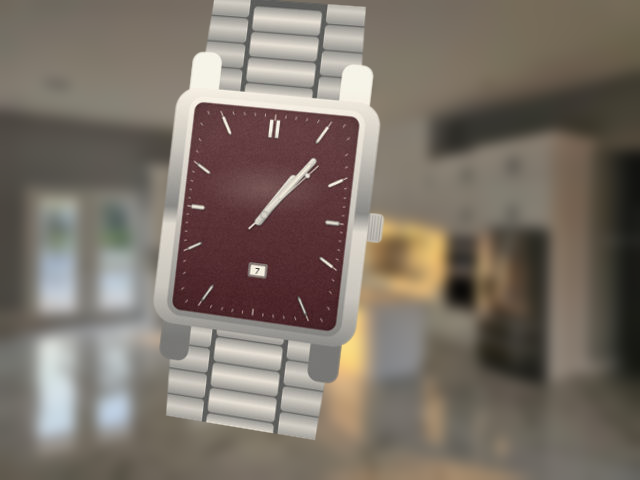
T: 1 h 06 min 07 s
